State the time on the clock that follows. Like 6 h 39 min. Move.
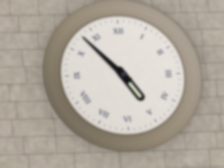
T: 4 h 53 min
